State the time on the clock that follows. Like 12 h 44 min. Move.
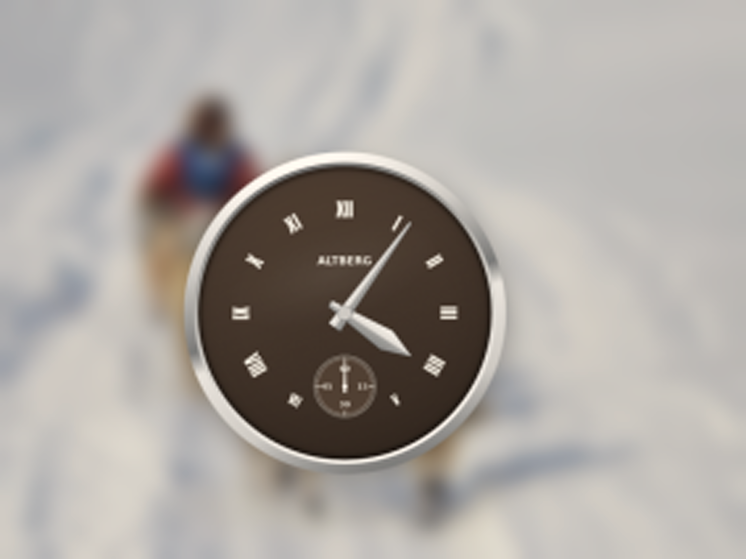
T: 4 h 06 min
